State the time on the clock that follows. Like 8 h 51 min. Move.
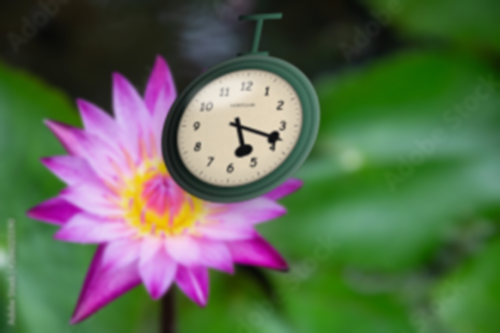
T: 5 h 18 min
